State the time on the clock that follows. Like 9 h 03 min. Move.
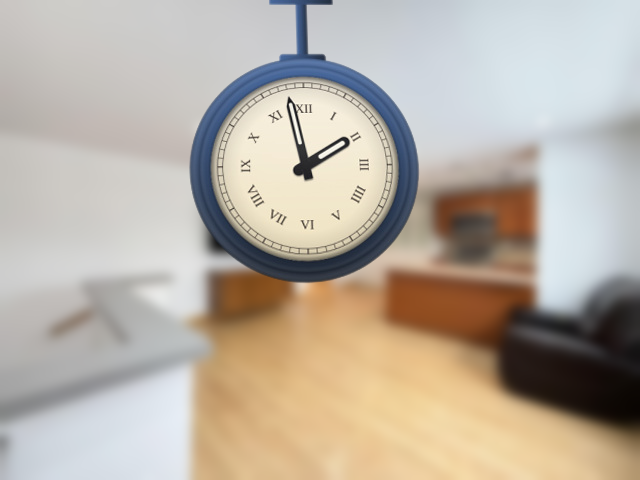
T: 1 h 58 min
